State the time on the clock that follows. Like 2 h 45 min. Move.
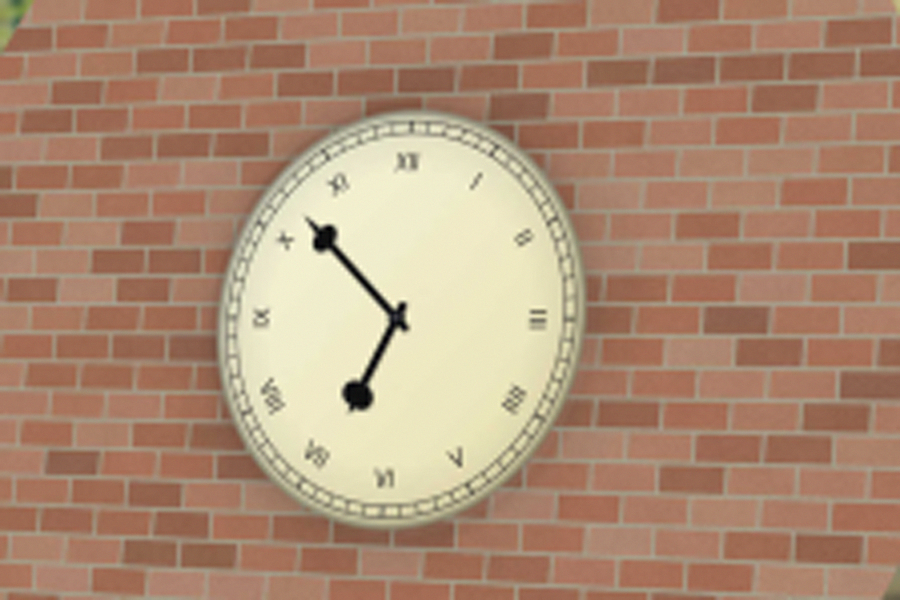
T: 6 h 52 min
